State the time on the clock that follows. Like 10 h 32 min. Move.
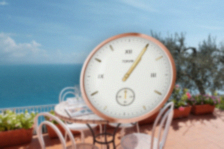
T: 1 h 05 min
